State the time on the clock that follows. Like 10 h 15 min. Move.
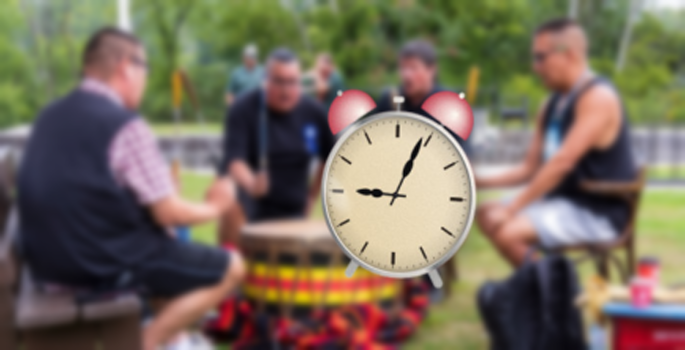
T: 9 h 04 min
